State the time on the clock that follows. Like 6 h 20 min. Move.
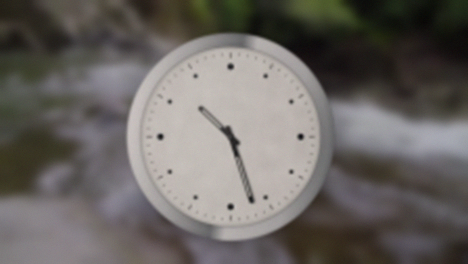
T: 10 h 27 min
